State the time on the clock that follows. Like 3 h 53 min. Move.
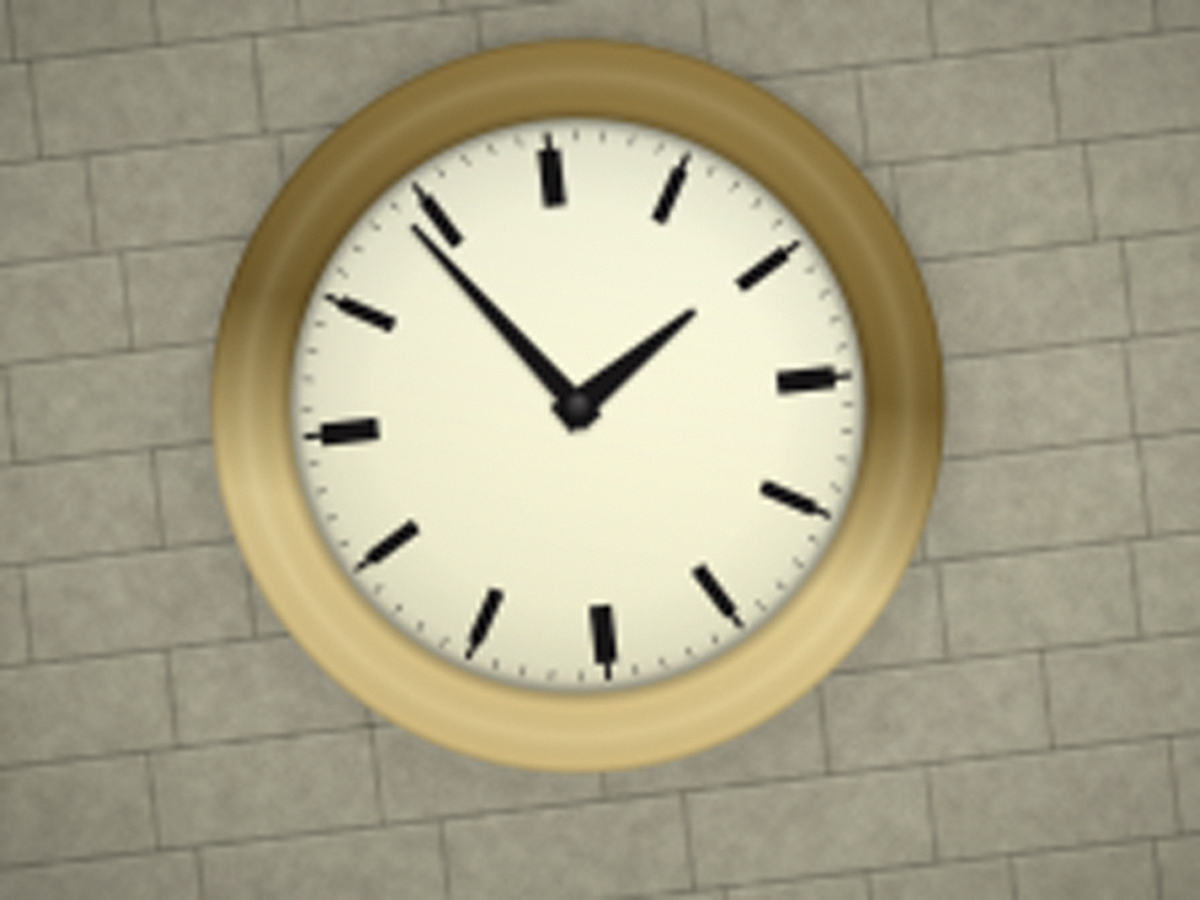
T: 1 h 54 min
